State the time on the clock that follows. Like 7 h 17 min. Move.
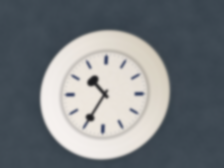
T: 10 h 35 min
